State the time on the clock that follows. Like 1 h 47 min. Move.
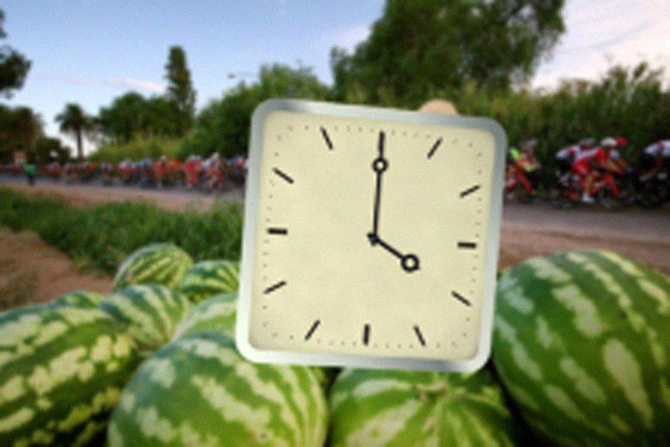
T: 4 h 00 min
